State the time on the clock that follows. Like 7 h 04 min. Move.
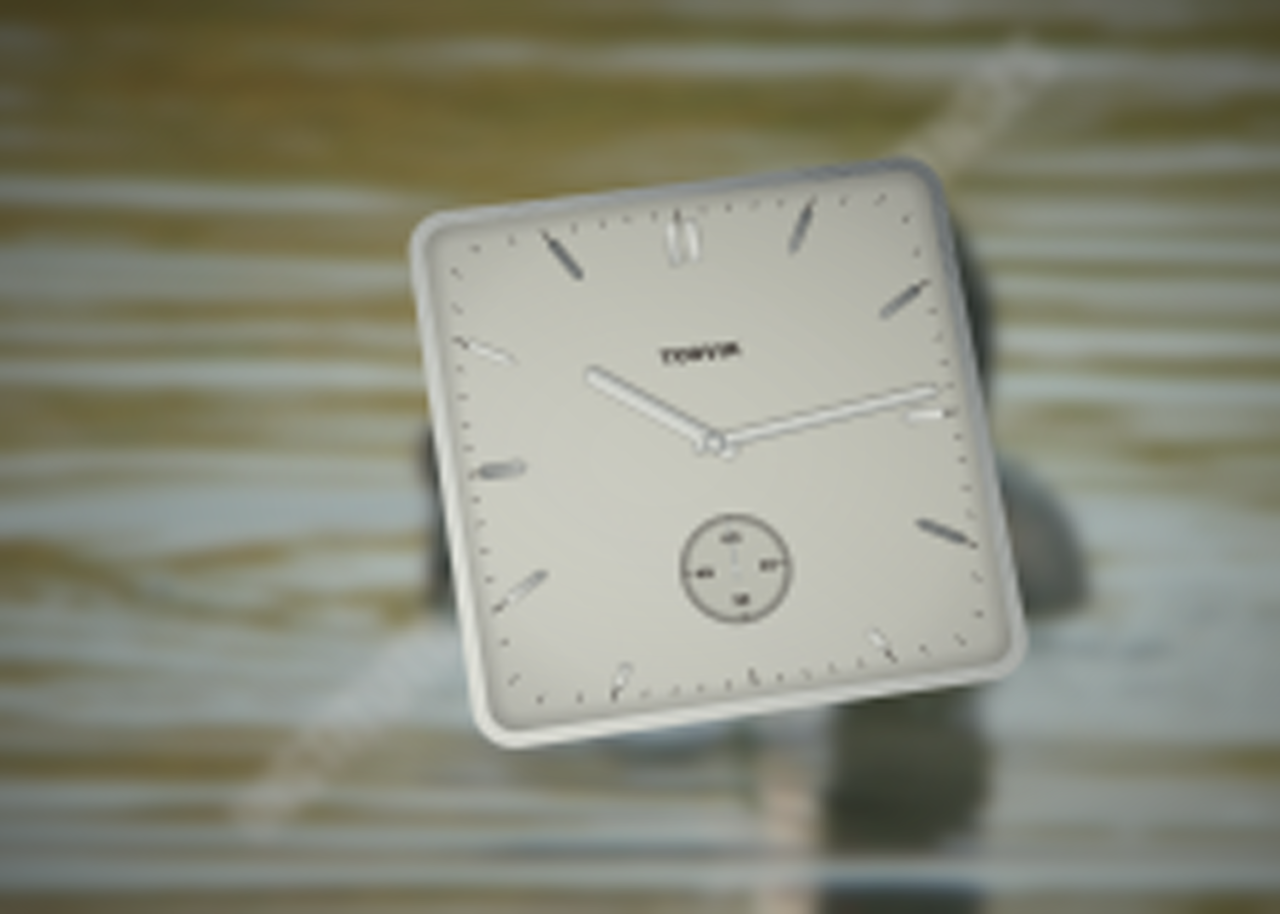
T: 10 h 14 min
